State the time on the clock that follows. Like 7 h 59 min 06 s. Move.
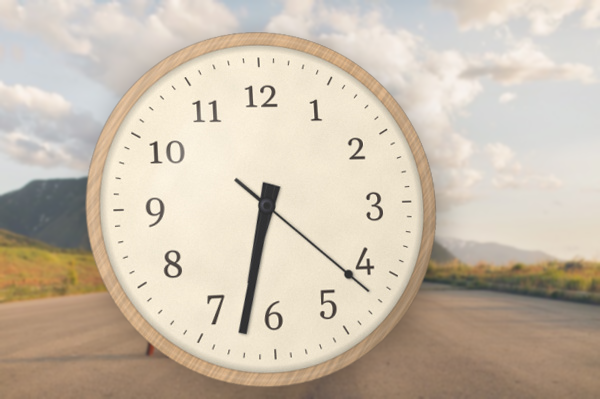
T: 6 h 32 min 22 s
